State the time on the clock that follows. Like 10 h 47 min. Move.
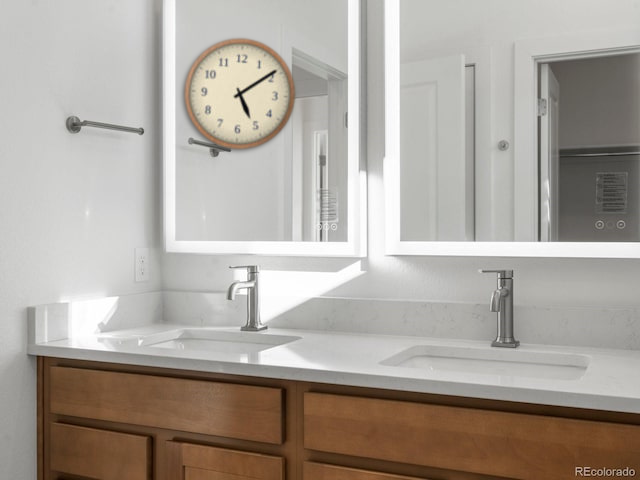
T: 5 h 09 min
